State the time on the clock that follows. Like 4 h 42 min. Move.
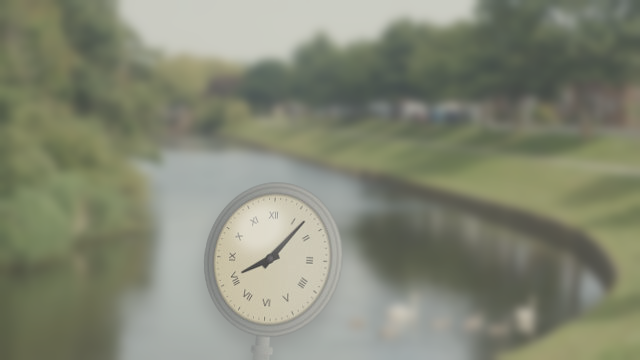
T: 8 h 07 min
